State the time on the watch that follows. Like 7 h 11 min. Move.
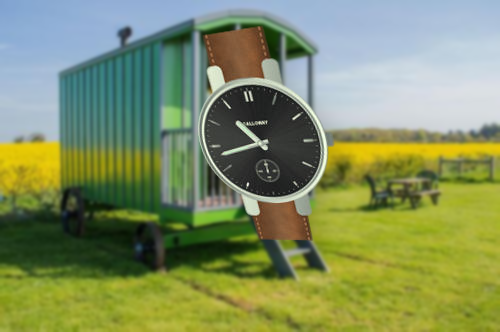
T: 10 h 43 min
